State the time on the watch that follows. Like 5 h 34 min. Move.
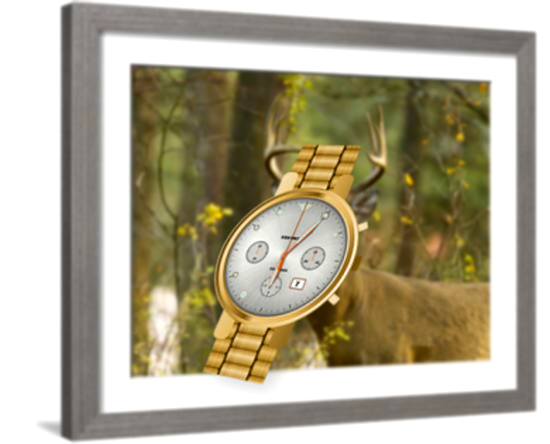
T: 6 h 05 min
